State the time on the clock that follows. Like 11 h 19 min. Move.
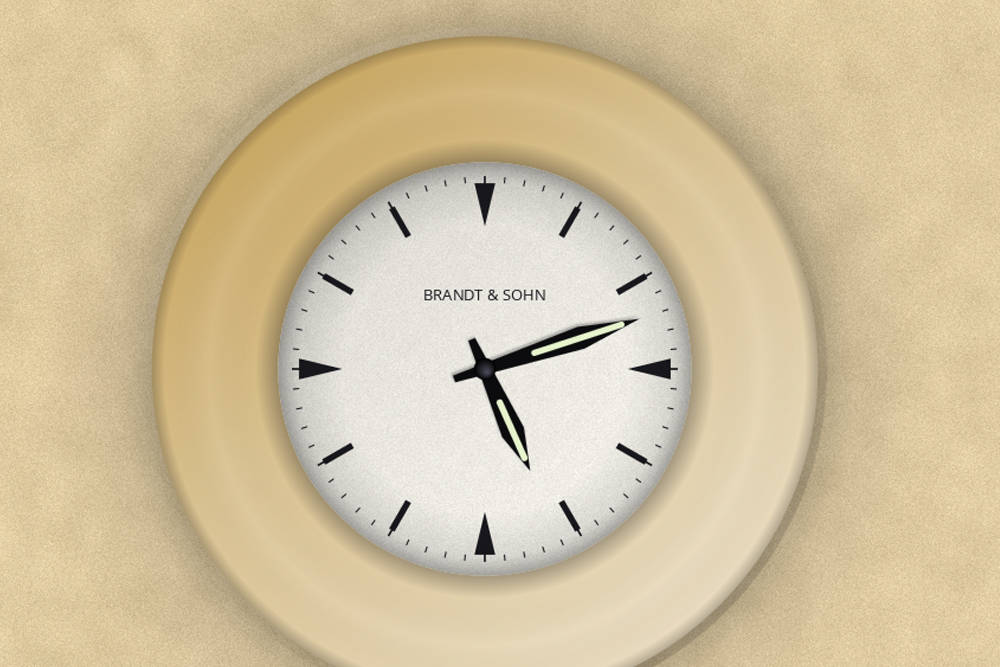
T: 5 h 12 min
